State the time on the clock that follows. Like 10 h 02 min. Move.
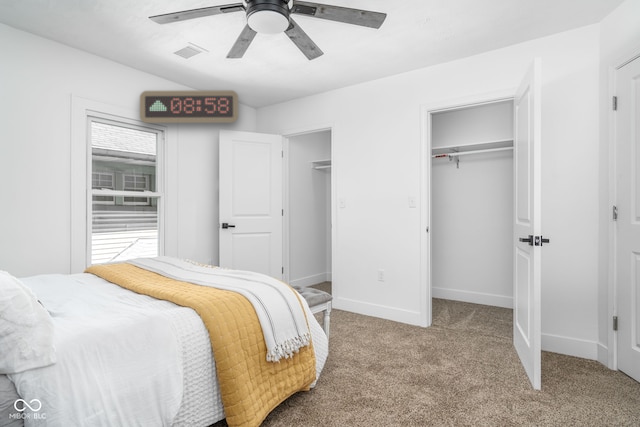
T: 8 h 58 min
